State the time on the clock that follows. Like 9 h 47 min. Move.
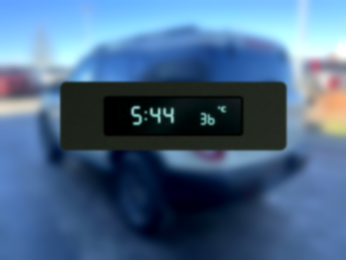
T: 5 h 44 min
